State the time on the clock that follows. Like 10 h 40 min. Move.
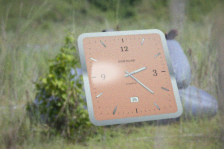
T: 2 h 23 min
